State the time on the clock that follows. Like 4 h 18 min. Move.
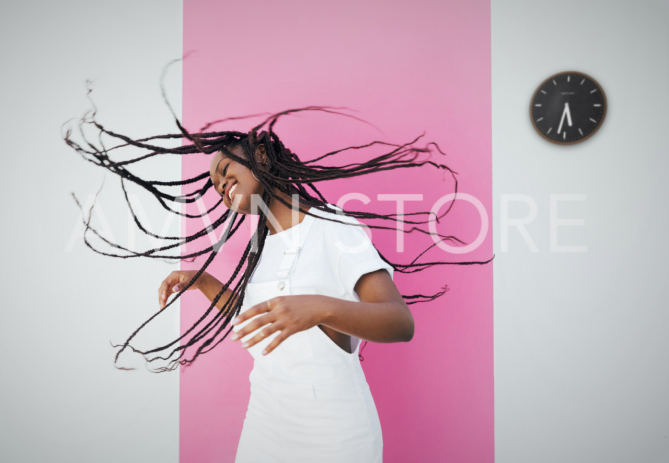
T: 5 h 32 min
